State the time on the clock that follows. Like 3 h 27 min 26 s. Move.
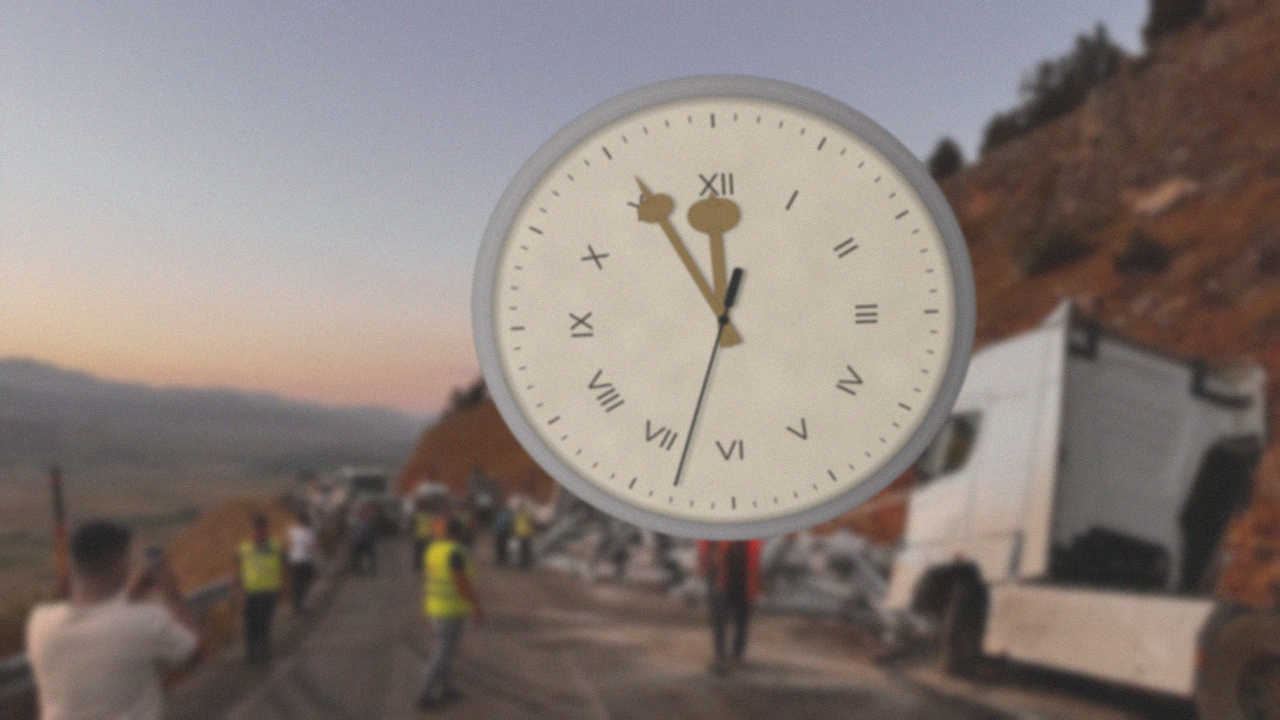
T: 11 h 55 min 33 s
